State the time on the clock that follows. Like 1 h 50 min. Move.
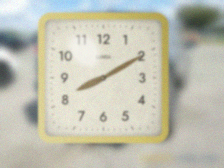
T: 8 h 10 min
